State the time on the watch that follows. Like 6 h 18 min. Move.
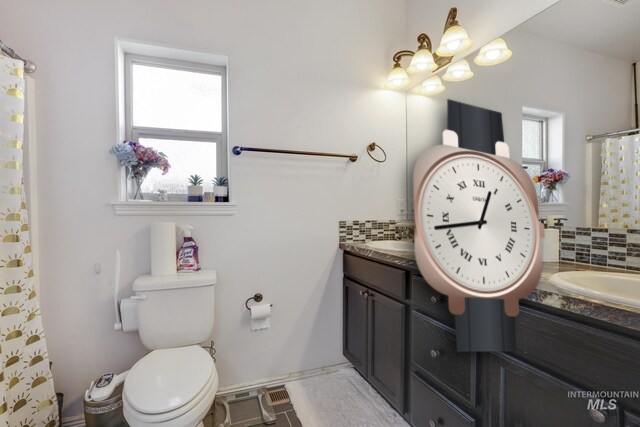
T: 12 h 43 min
